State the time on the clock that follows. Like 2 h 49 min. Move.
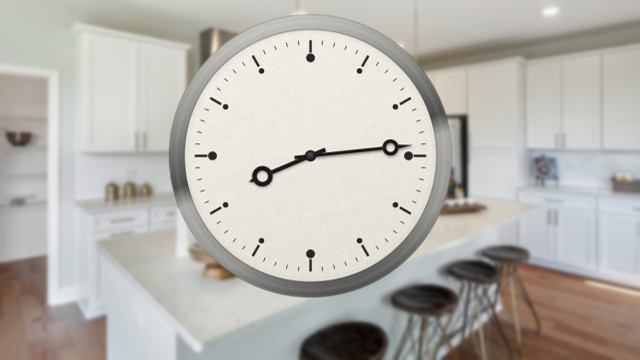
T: 8 h 14 min
